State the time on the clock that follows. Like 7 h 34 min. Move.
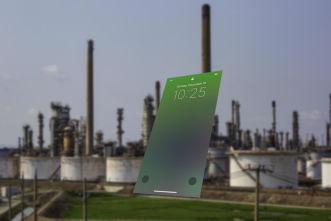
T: 10 h 25 min
